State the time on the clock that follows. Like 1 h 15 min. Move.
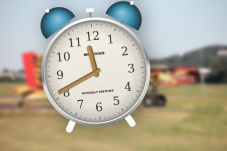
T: 11 h 41 min
